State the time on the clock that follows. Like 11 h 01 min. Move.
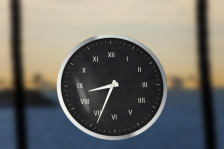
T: 8 h 34 min
